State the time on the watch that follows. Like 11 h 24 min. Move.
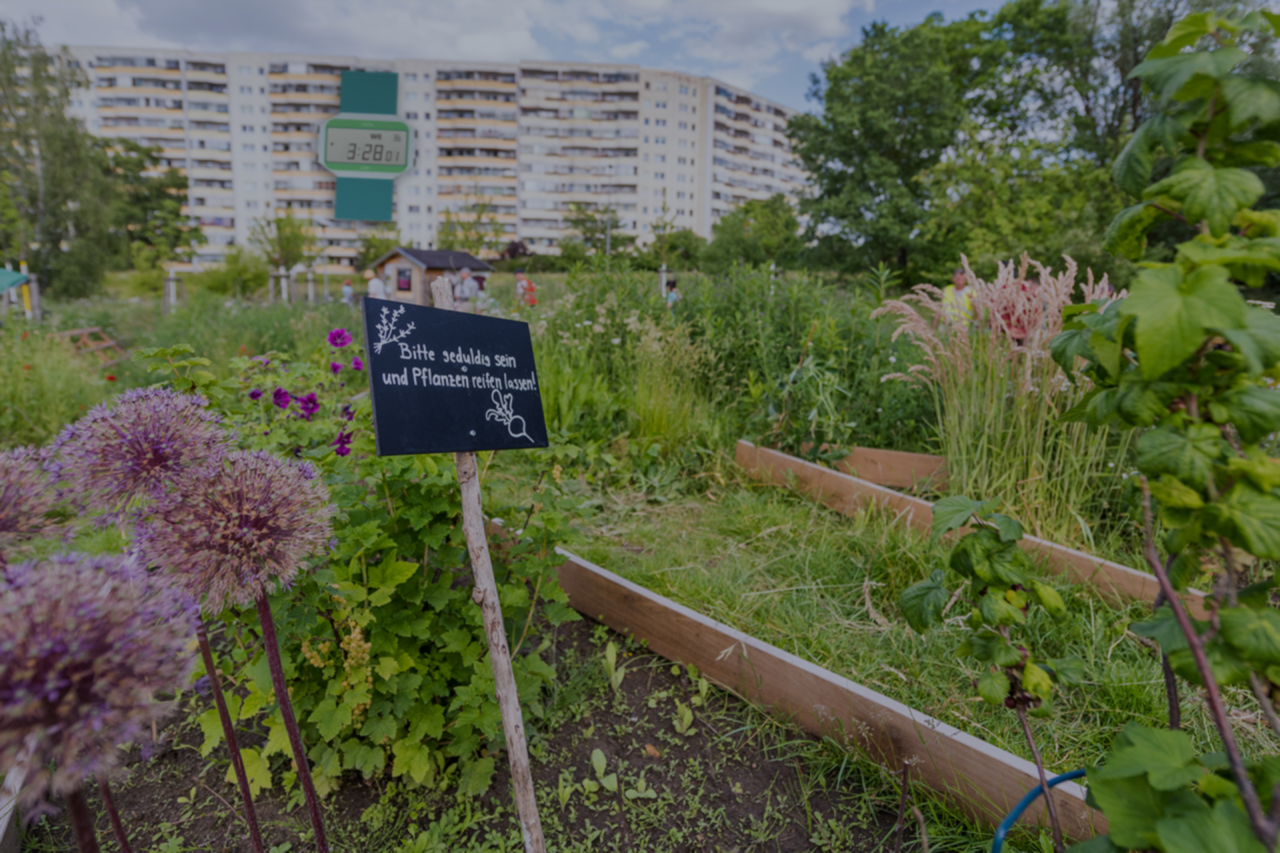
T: 3 h 28 min
